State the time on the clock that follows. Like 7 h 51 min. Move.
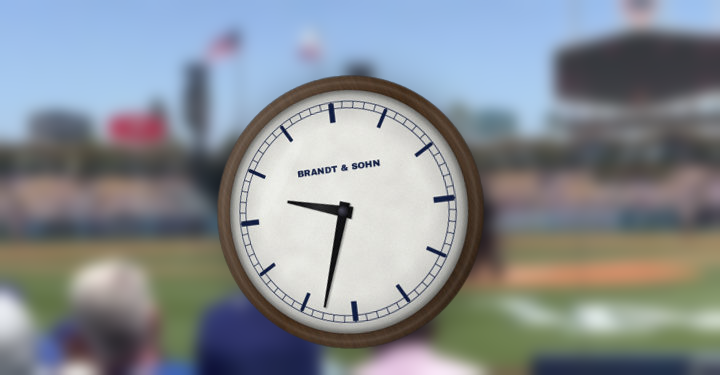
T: 9 h 33 min
